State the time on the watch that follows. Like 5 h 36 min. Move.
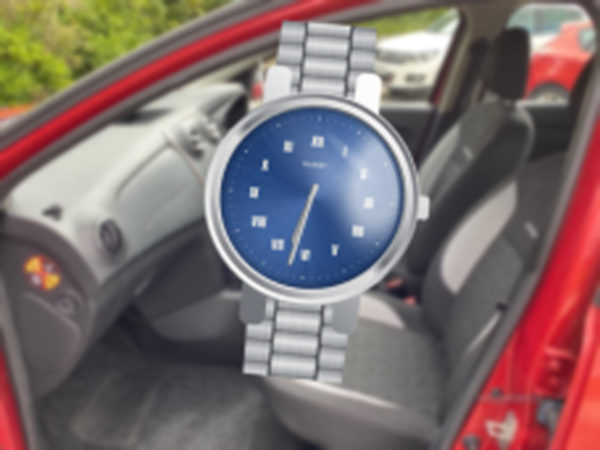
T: 6 h 32 min
